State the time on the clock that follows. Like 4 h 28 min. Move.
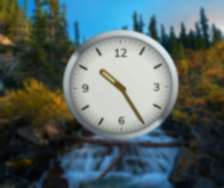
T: 10 h 25 min
